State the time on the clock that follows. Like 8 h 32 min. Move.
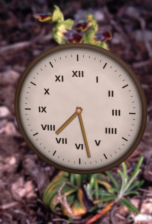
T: 7 h 28 min
